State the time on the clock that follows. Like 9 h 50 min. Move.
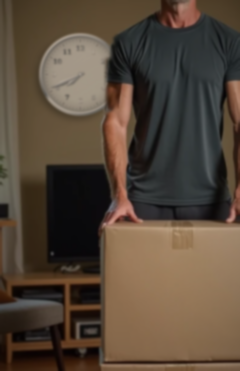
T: 7 h 41 min
